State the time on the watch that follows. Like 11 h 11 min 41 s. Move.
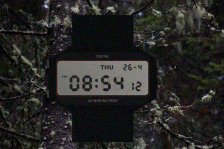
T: 8 h 54 min 12 s
